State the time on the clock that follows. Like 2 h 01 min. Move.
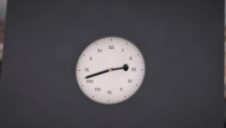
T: 2 h 42 min
